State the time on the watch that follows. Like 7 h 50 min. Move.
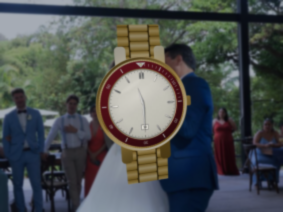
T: 11 h 30 min
